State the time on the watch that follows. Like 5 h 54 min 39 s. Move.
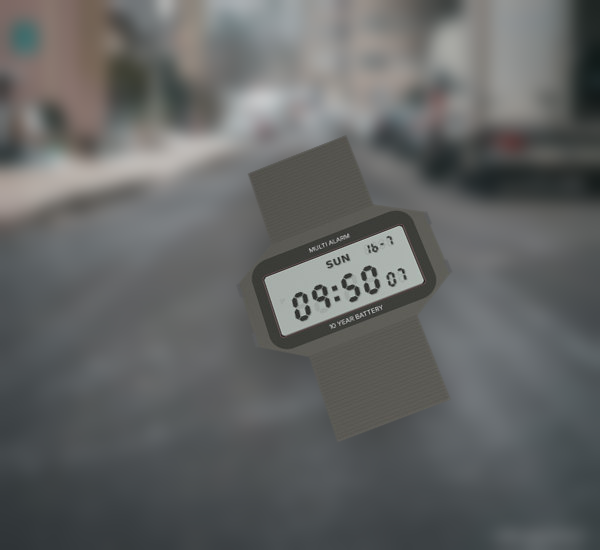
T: 9 h 50 min 07 s
